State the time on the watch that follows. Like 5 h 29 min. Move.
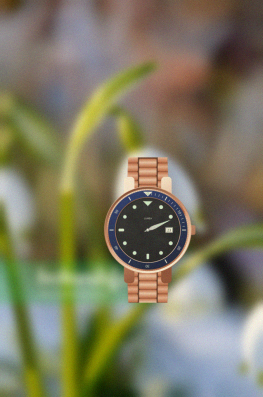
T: 2 h 11 min
